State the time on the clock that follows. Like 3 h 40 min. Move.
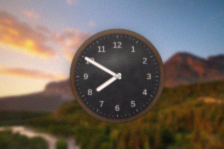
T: 7 h 50 min
